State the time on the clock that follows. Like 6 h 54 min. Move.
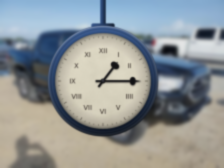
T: 1 h 15 min
